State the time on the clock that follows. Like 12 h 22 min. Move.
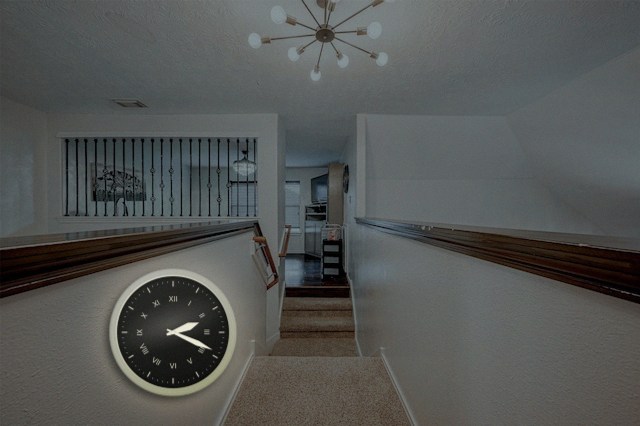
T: 2 h 19 min
